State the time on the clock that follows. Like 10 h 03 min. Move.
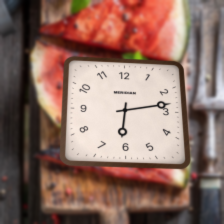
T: 6 h 13 min
